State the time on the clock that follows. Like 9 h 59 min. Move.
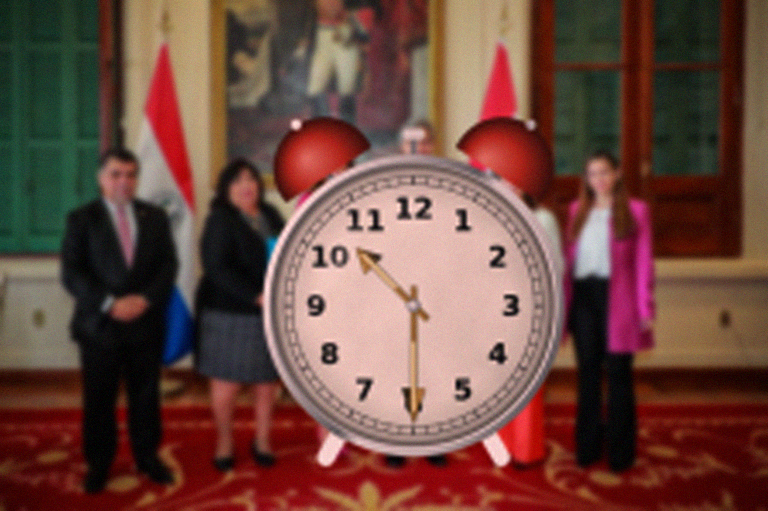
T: 10 h 30 min
